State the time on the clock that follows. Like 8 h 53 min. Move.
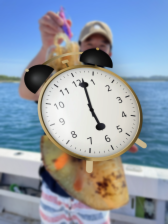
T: 6 h 02 min
